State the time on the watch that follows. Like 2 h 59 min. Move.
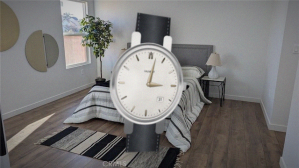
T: 3 h 02 min
